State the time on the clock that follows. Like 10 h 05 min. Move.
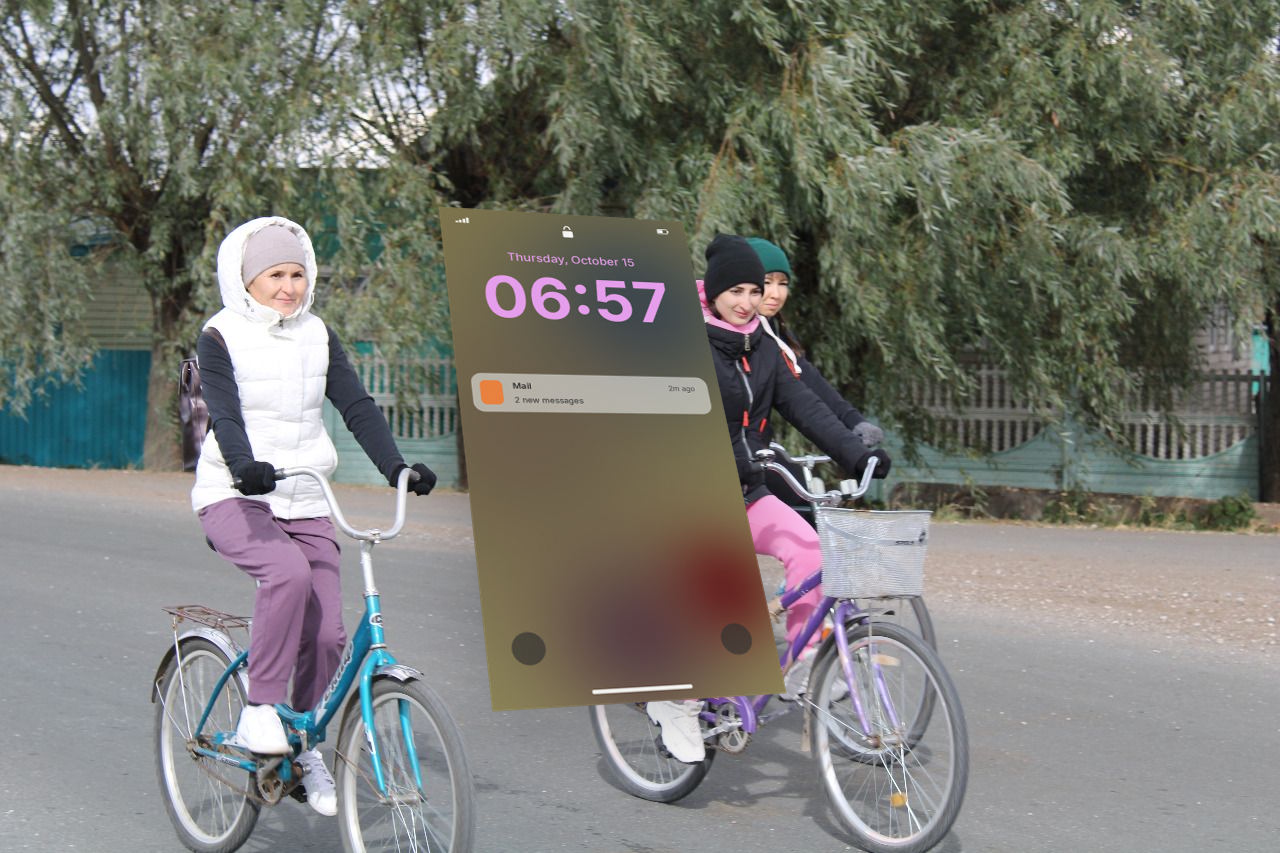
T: 6 h 57 min
